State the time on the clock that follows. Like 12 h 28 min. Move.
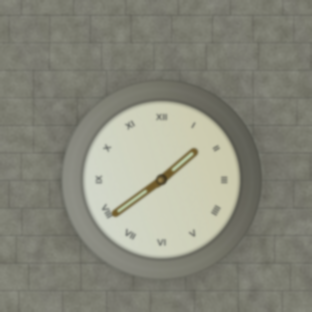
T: 1 h 39 min
